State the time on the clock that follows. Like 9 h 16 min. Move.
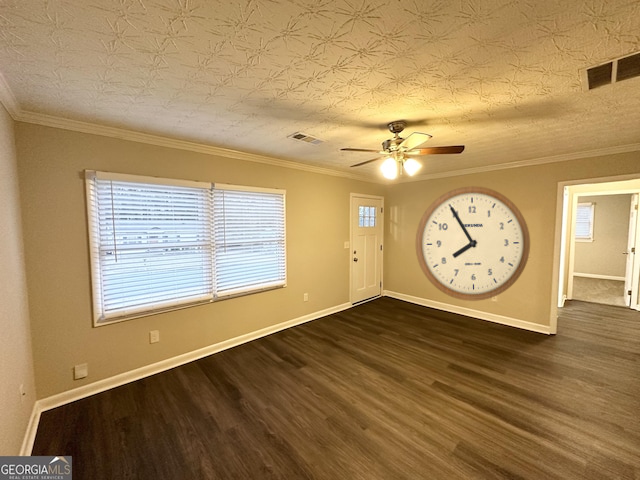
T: 7 h 55 min
